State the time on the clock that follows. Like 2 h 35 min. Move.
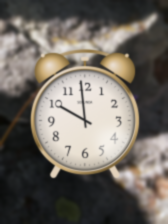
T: 9 h 59 min
